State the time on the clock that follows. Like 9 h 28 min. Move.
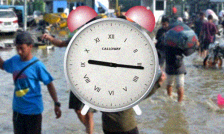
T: 9 h 16 min
